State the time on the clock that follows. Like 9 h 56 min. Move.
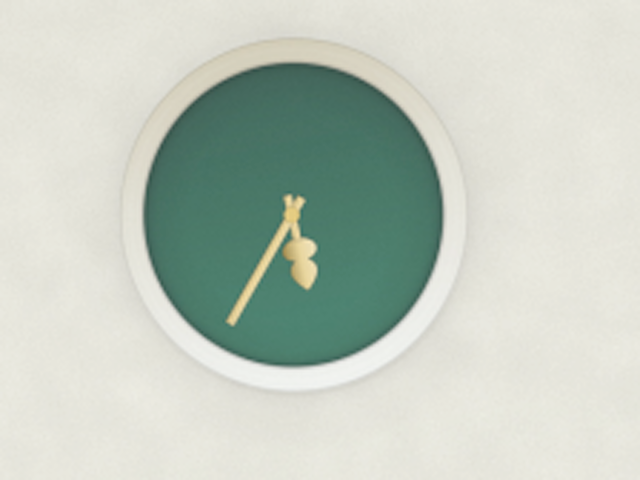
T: 5 h 35 min
